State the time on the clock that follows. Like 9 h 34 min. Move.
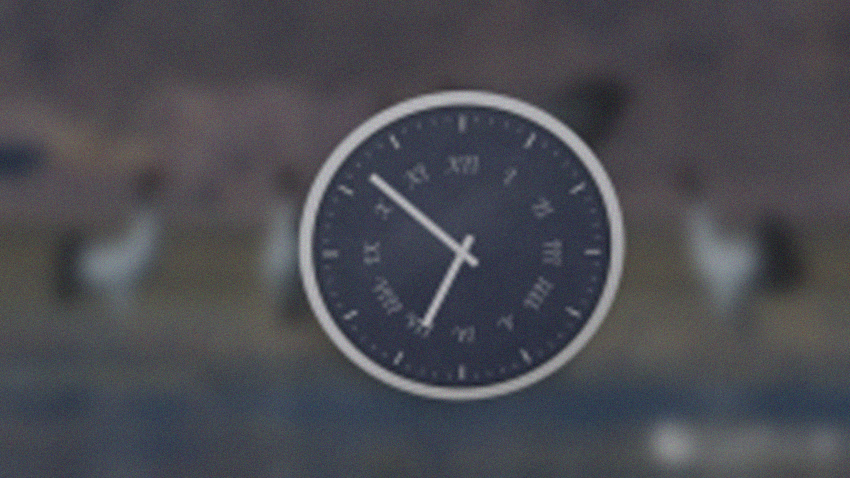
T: 6 h 52 min
